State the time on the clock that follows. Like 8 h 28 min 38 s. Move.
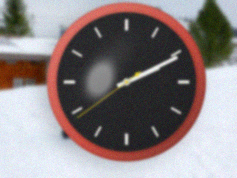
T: 2 h 10 min 39 s
